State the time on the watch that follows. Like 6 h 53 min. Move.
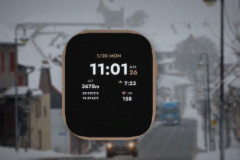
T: 11 h 01 min
